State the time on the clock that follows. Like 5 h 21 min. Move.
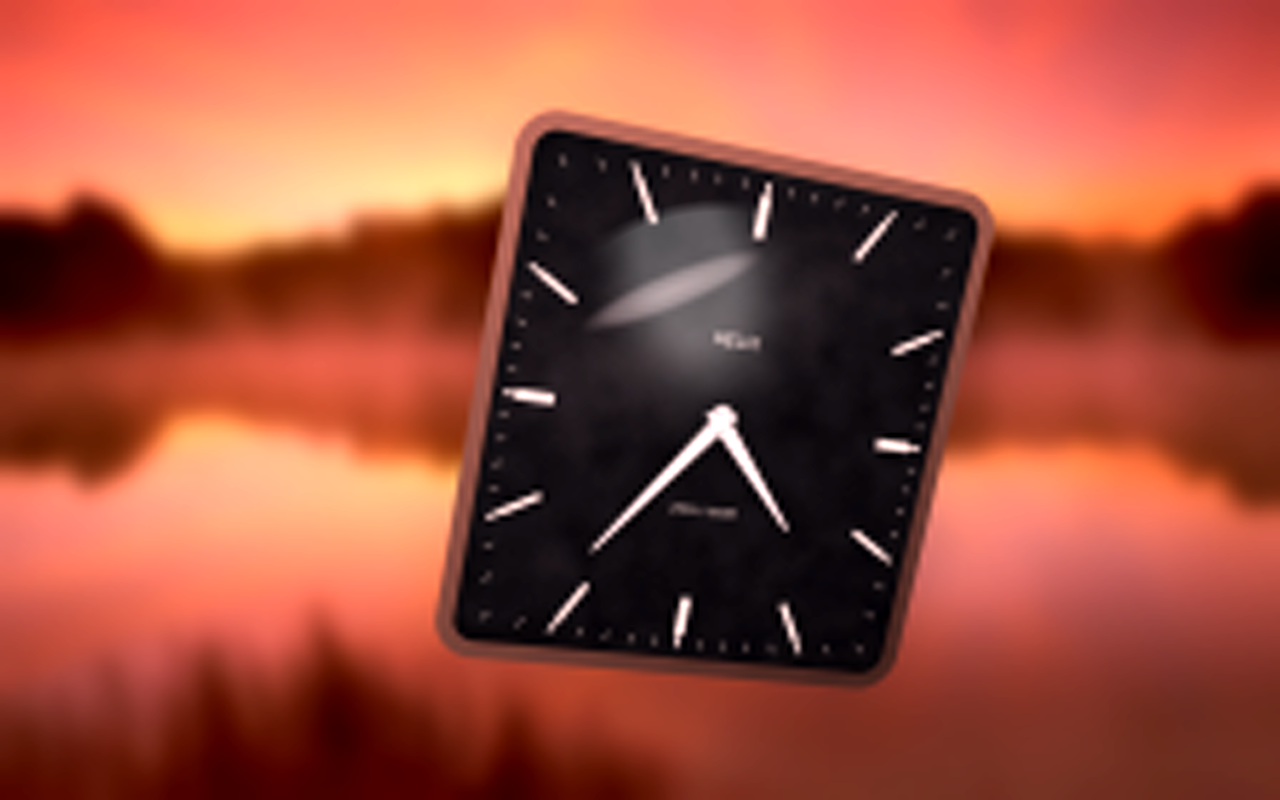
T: 4 h 36 min
